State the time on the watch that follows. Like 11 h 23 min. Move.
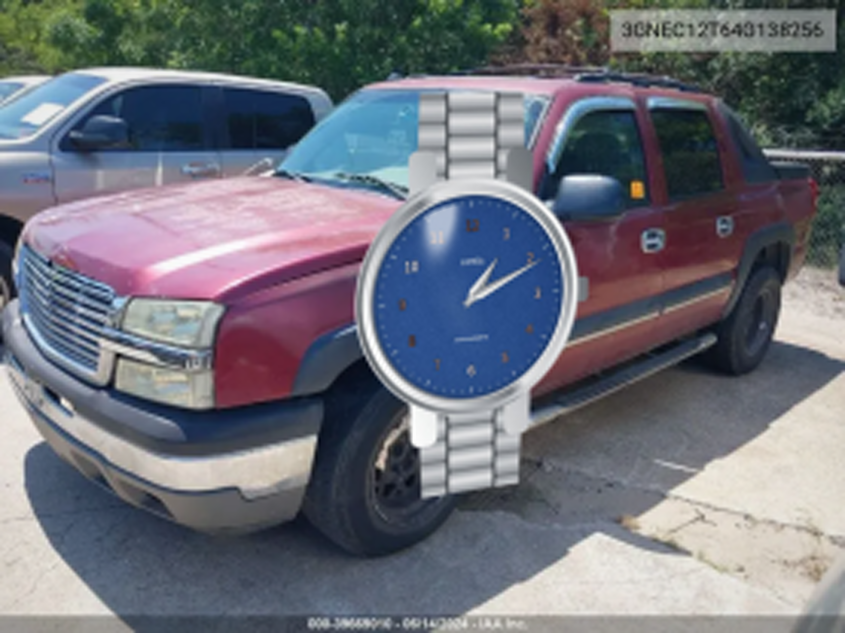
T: 1 h 11 min
